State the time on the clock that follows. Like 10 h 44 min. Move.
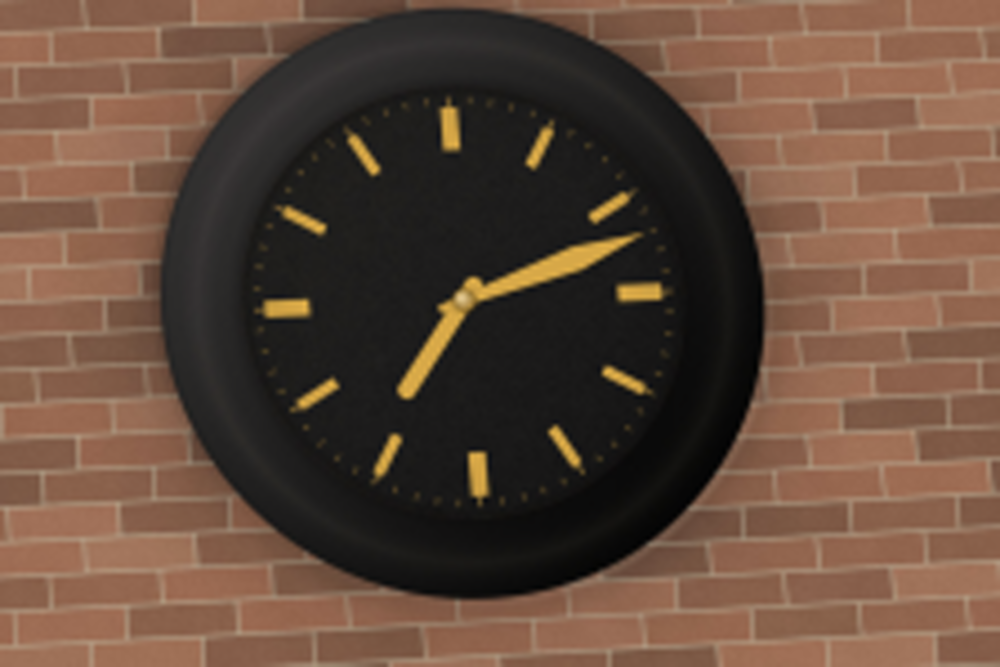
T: 7 h 12 min
